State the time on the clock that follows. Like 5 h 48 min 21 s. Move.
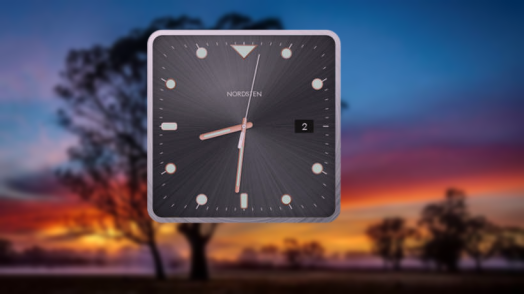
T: 8 h 31 min 02 s
